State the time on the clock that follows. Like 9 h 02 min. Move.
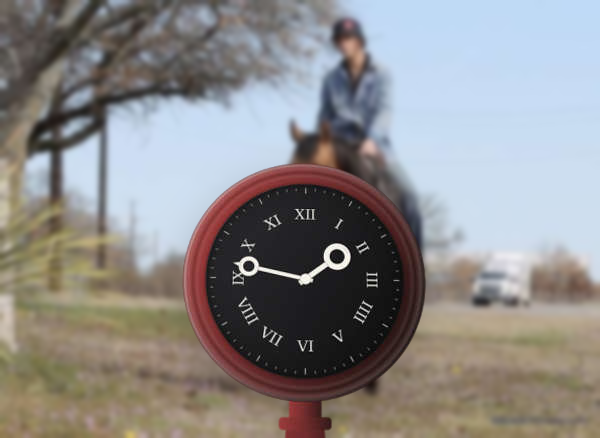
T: 1 h 47 min
